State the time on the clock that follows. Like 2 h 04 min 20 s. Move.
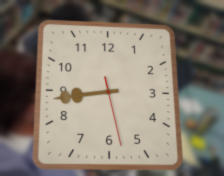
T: 8 h 43 min 28 s
